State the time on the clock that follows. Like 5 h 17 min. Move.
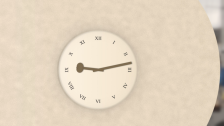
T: 9 h 13 min
